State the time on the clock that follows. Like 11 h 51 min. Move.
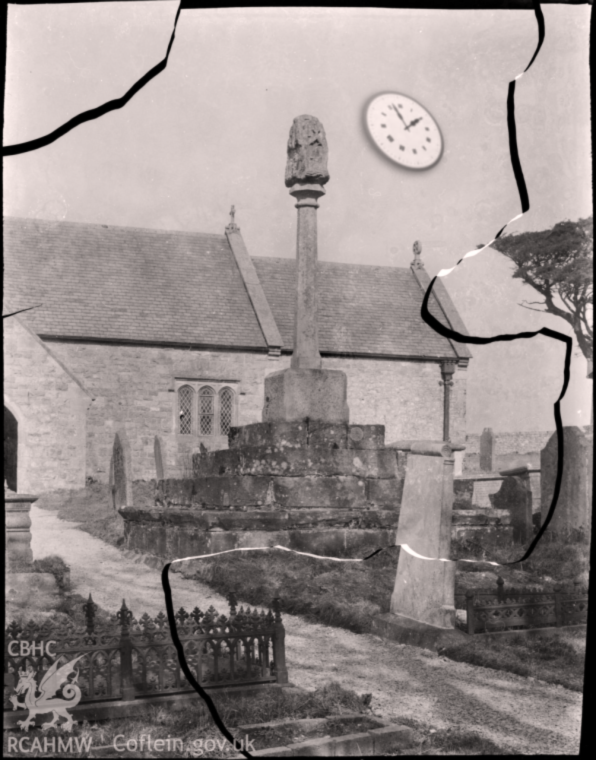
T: 1 h 57 min
